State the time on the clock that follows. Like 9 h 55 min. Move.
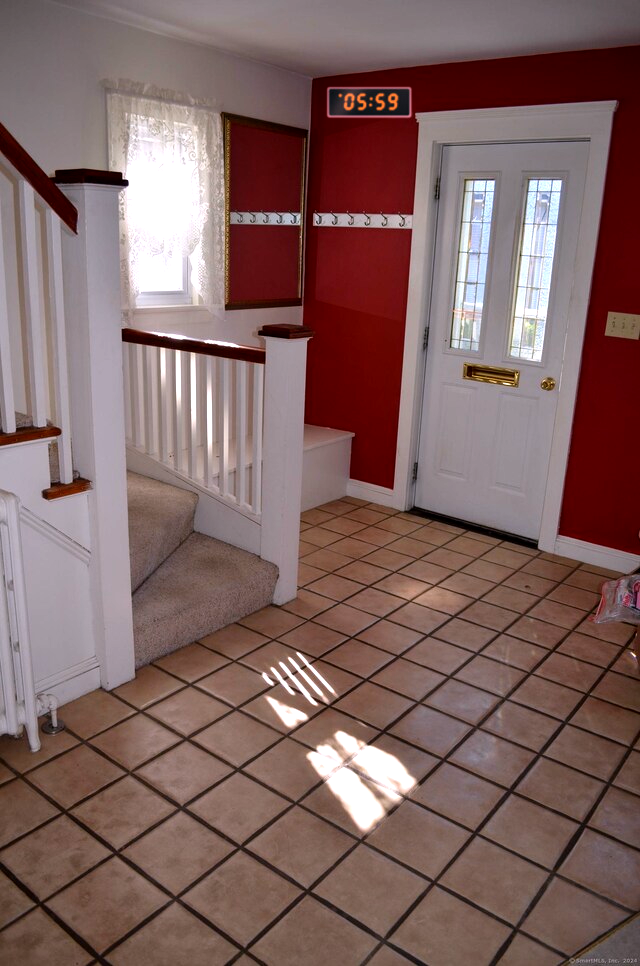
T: 5 h 59 min
